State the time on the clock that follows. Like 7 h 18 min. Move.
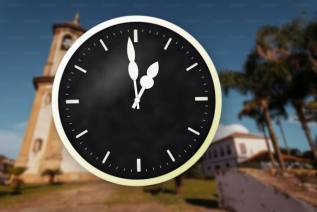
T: 12 h 59 min
